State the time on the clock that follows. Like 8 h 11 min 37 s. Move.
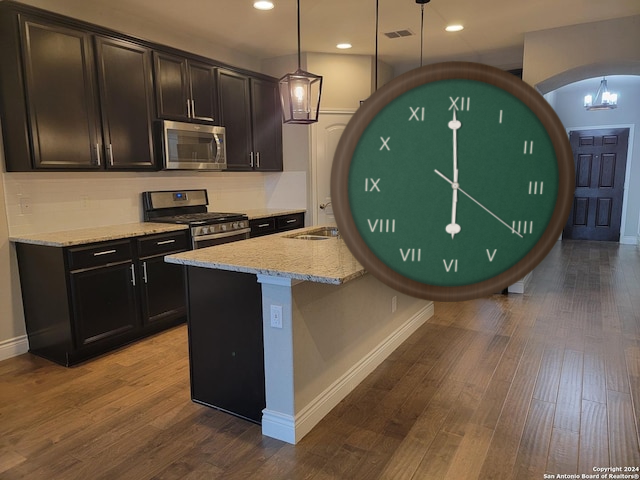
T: 5 h 59 min 21 s
